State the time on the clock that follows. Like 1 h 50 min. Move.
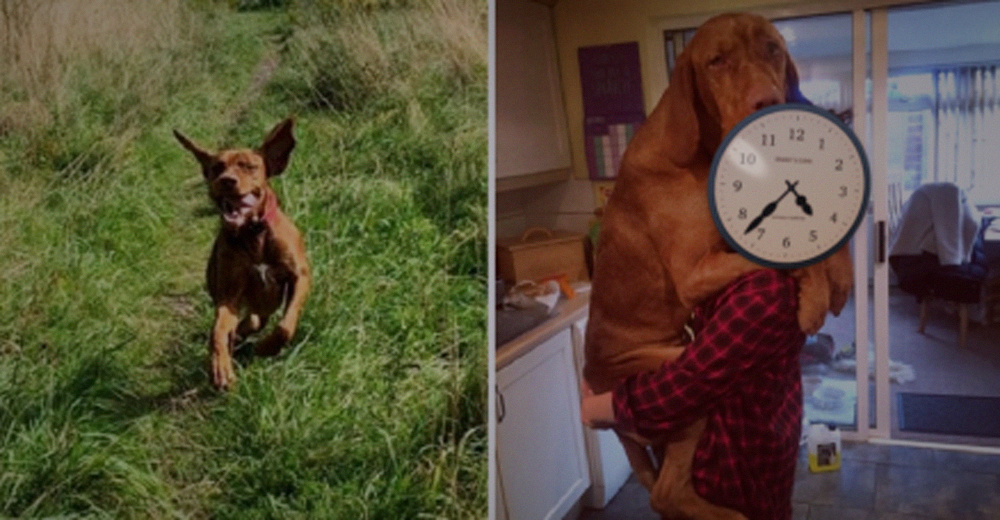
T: 4 h 37 min
